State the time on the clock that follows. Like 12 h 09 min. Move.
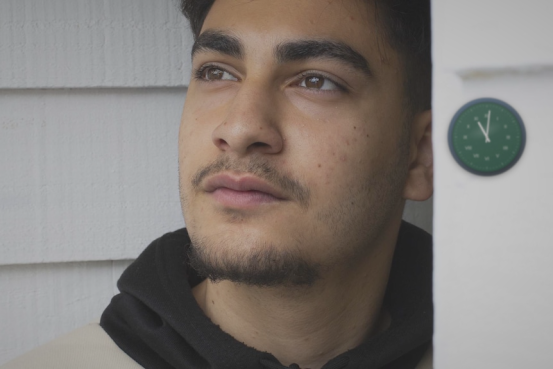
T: 11 h 01 min
